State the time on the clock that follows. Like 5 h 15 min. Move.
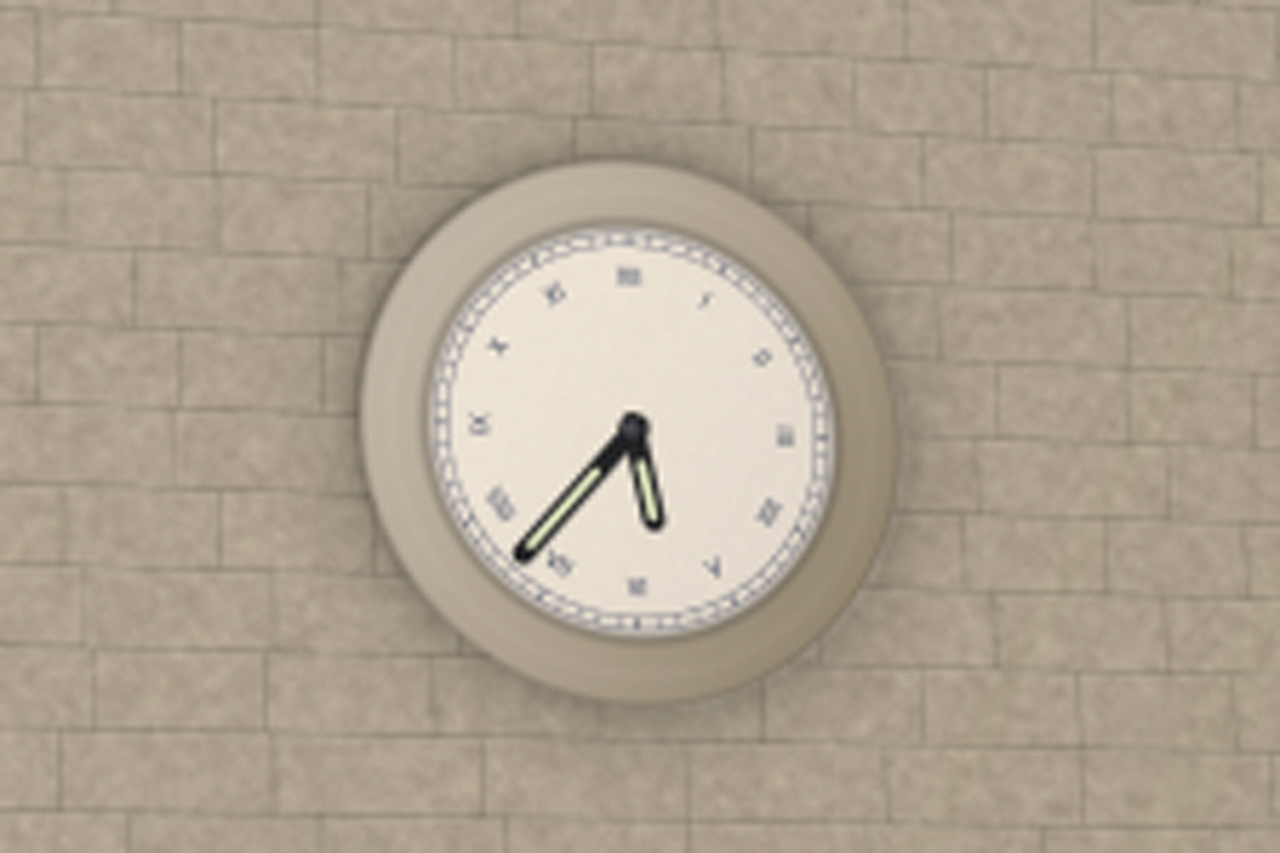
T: 5 h 37 min
